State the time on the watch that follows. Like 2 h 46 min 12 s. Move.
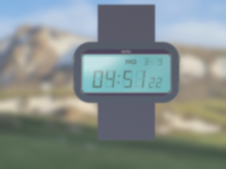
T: 4 h 51 min 22 s
